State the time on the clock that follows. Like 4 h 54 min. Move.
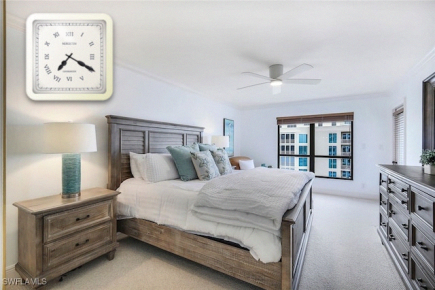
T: 7 h 20 min
